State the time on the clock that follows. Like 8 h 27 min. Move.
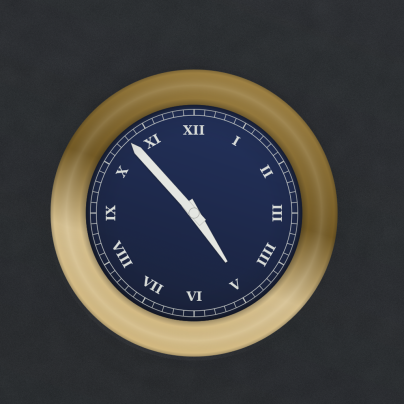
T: 4 h 53 min
